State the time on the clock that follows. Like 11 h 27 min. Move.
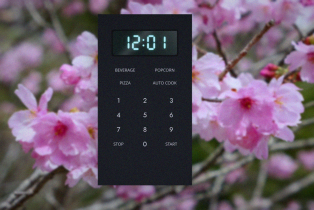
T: 12 h 01 min
